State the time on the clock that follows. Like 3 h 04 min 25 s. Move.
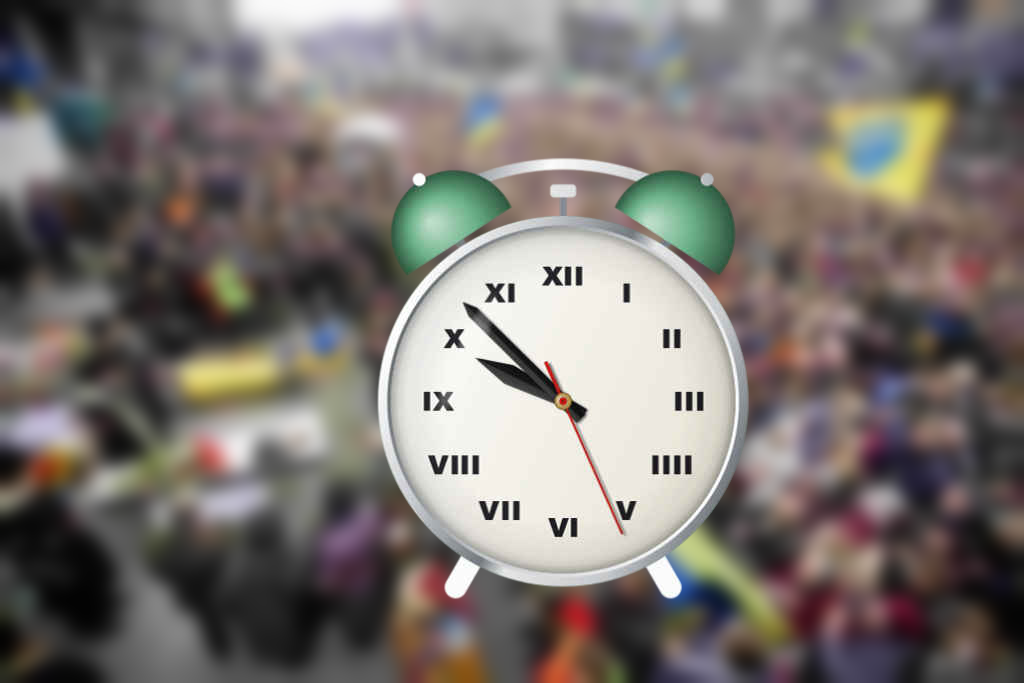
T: 9 h 52 min 26 s
